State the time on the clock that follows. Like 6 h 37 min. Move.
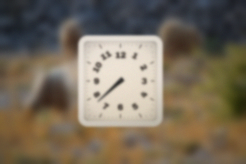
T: 7 h 38 min
